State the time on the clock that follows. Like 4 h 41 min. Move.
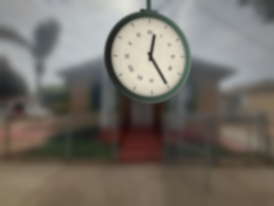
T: 12 h 25 min
